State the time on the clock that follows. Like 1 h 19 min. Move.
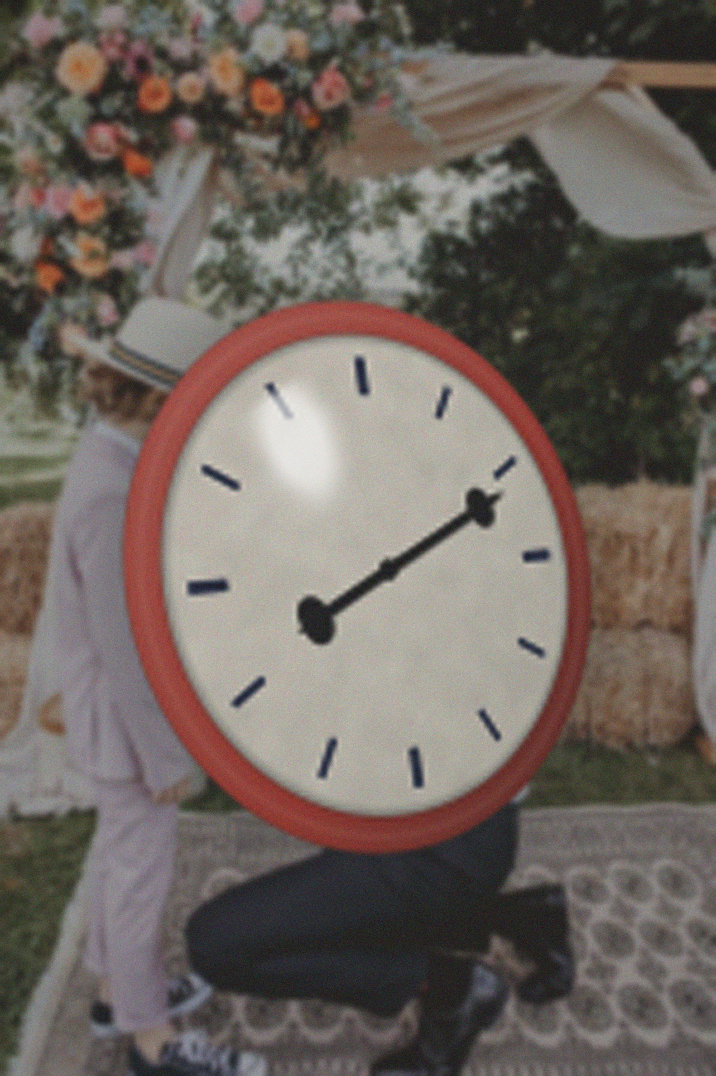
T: 8 h 11 min
